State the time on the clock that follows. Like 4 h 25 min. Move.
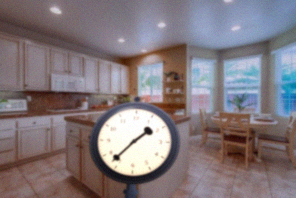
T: 1 h 37 min
